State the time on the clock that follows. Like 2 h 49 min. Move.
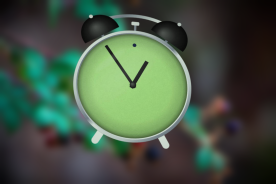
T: 12 h 54 min
